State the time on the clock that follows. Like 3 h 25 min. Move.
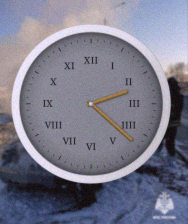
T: 2 h 22 min
